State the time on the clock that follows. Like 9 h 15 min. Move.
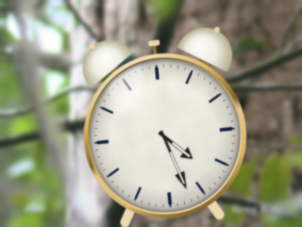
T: 4 h 27 min
